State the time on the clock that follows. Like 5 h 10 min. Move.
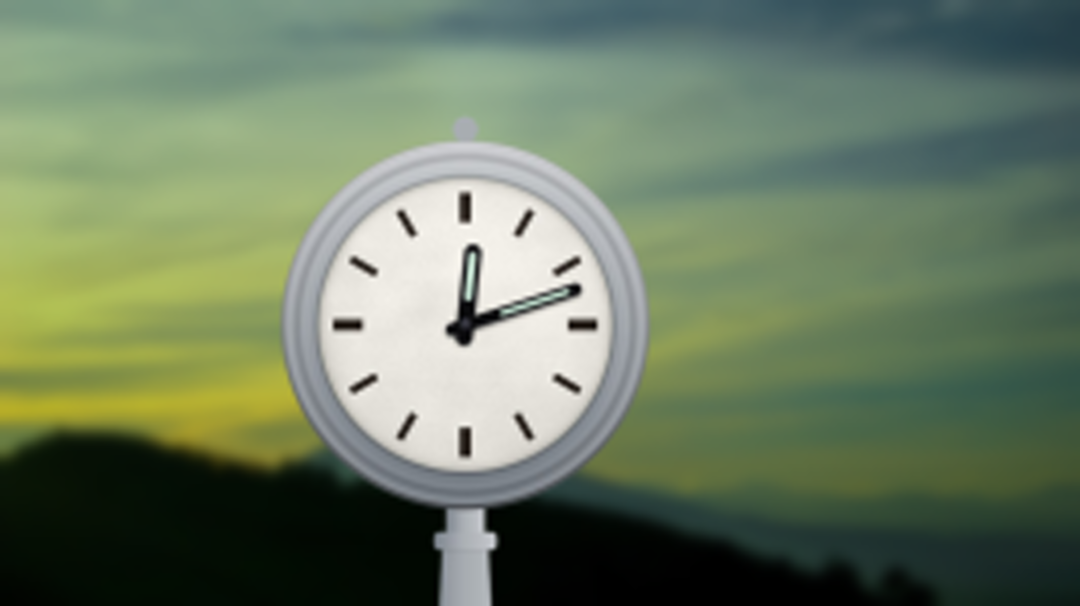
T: 12 h 12 min
